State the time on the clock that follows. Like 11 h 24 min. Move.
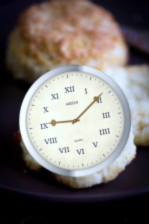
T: 9 h 09 min
